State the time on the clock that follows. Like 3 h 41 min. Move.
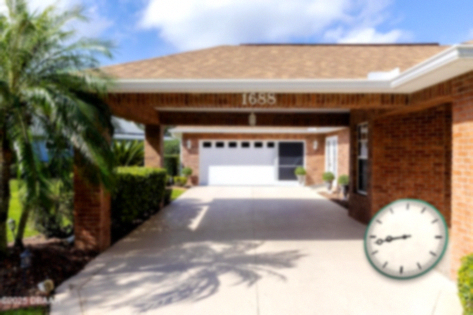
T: 8 h 43 min
